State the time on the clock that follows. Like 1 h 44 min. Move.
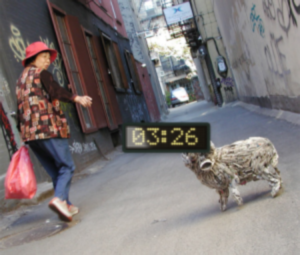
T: 3 h 26 min
